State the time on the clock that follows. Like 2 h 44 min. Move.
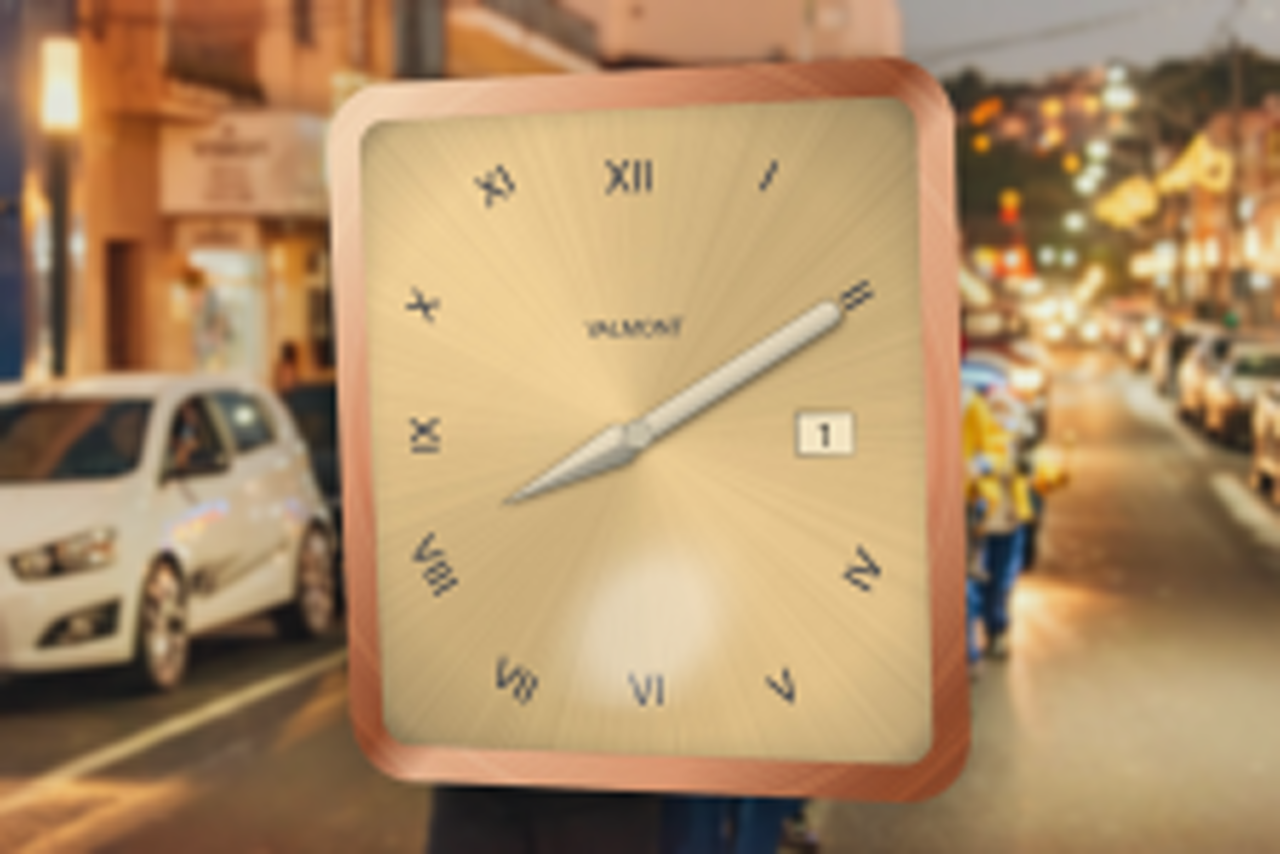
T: 8 h 10 min
